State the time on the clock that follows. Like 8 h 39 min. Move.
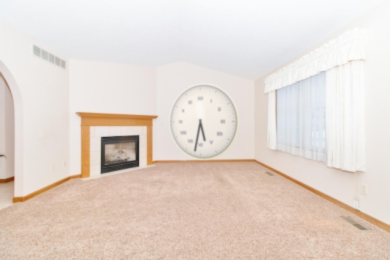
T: 5 h 32 min
